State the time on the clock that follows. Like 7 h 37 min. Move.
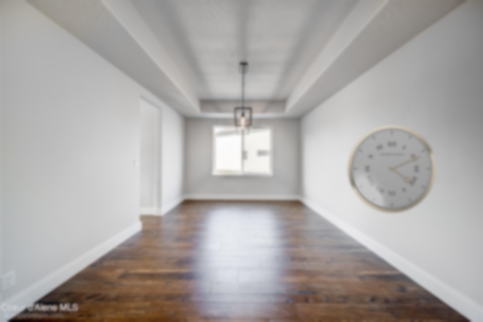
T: 4 h 11 min
